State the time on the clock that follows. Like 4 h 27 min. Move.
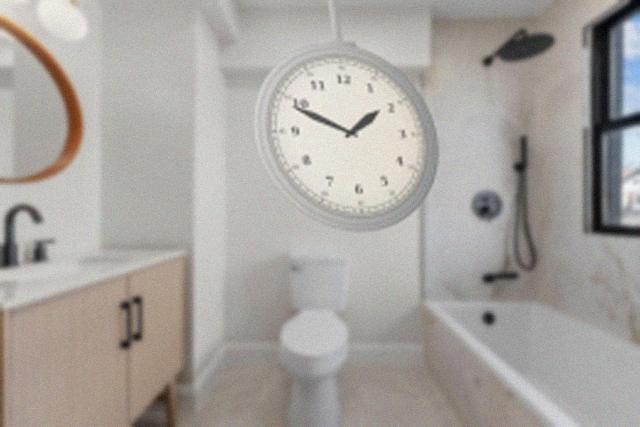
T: 1 h 49 min
